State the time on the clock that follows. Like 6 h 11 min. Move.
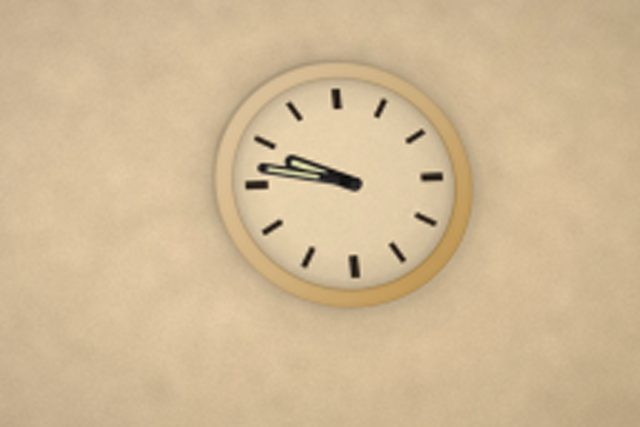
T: 9 h 47 min
